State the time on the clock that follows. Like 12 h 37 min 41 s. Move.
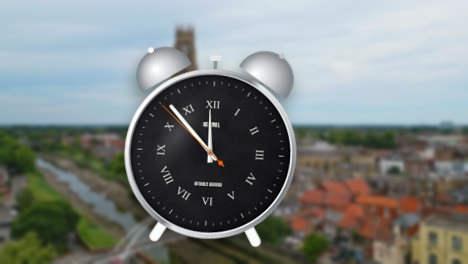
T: 11 h 52 min 52 s
